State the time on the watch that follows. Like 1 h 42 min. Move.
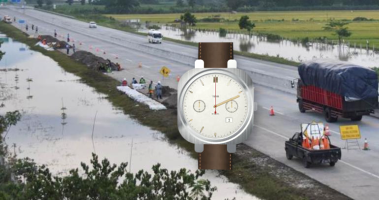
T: 2 h 11 min
